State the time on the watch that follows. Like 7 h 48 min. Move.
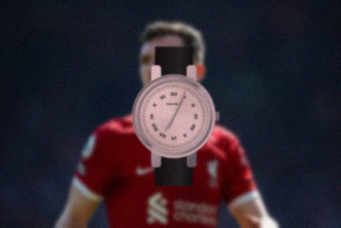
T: 7 h 04 min
